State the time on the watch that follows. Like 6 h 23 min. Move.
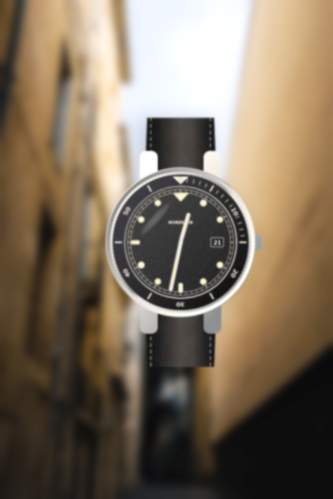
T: 12 h 32 min
